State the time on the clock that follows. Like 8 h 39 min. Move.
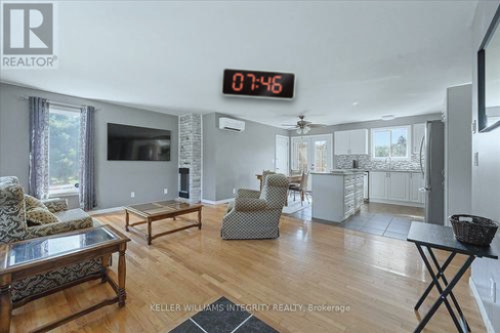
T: 7 h 46 min
